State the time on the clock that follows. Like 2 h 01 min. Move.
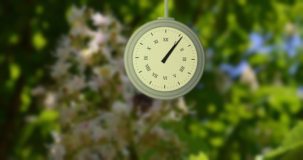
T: 1 h 06 min
